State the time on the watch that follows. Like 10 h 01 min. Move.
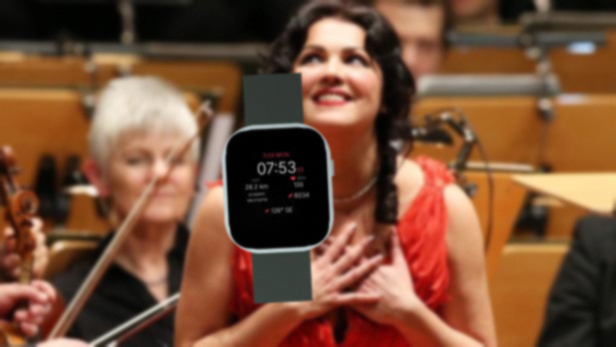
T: 7 h 53 min
